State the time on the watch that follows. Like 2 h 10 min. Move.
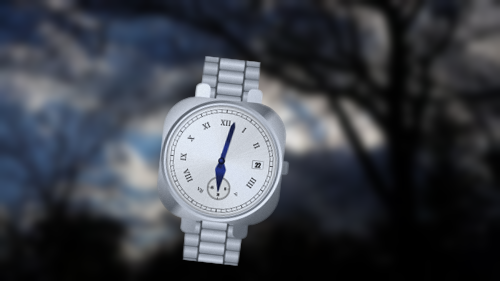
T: 6 h 02 min
